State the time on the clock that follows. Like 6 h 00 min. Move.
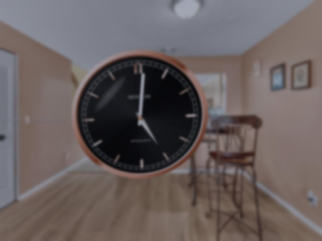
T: 5 h 01 min
